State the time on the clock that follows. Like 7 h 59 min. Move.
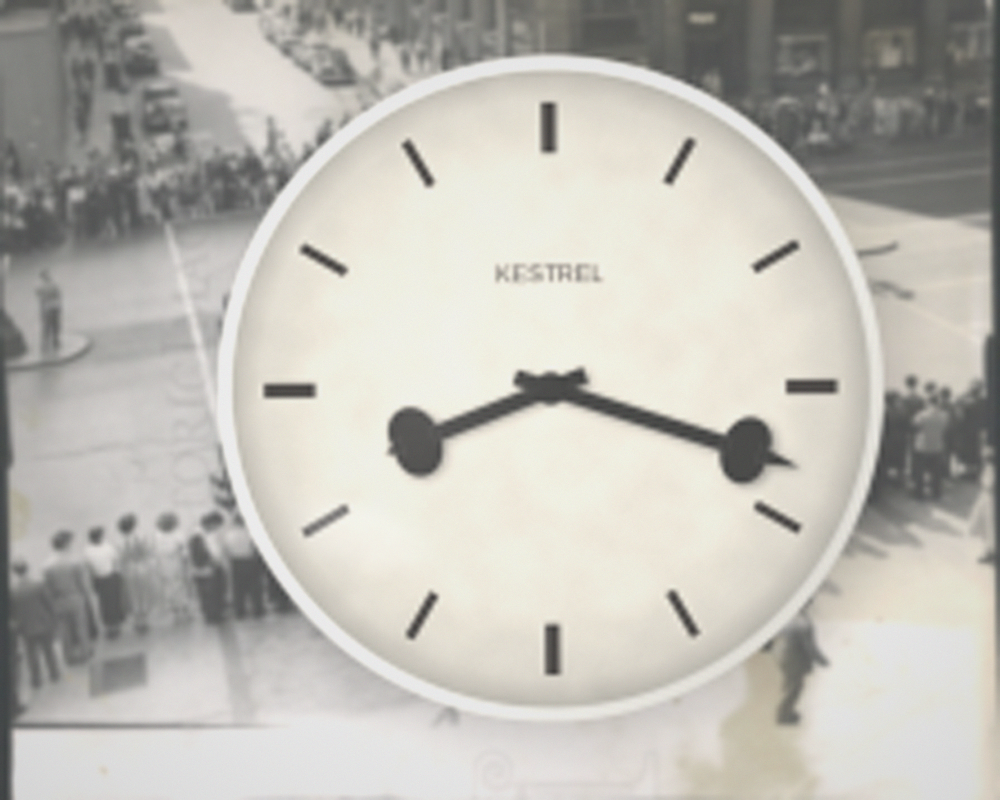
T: 8 h 18 min
